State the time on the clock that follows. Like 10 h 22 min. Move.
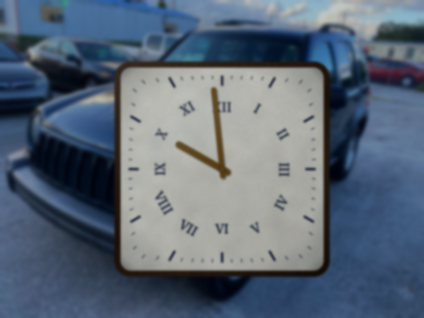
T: 9 h 59 min
